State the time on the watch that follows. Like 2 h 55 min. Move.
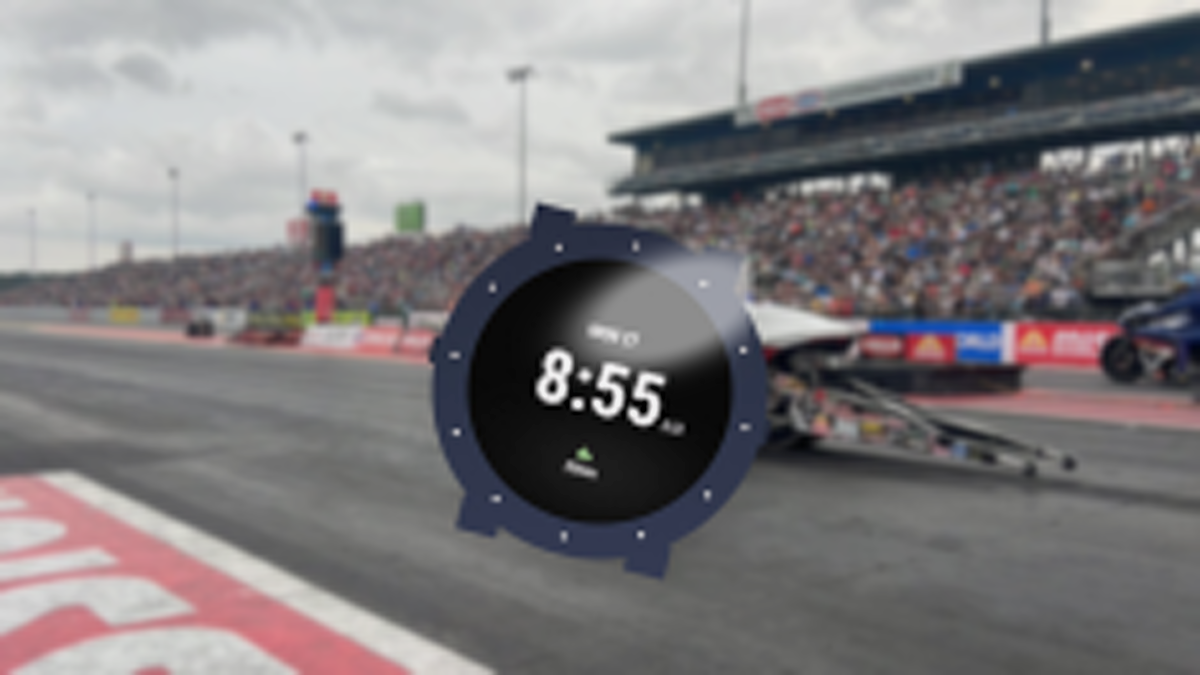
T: 8 h 55 min
